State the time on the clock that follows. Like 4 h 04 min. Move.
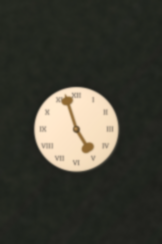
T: 4 h 57 min
